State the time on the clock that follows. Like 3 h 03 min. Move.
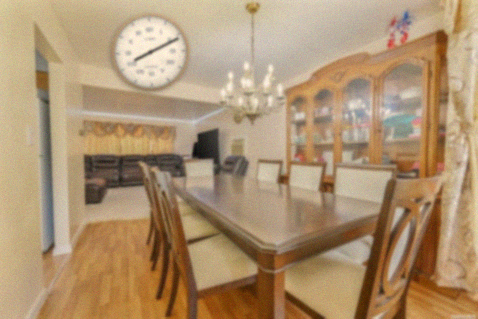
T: 8 h 11 min
